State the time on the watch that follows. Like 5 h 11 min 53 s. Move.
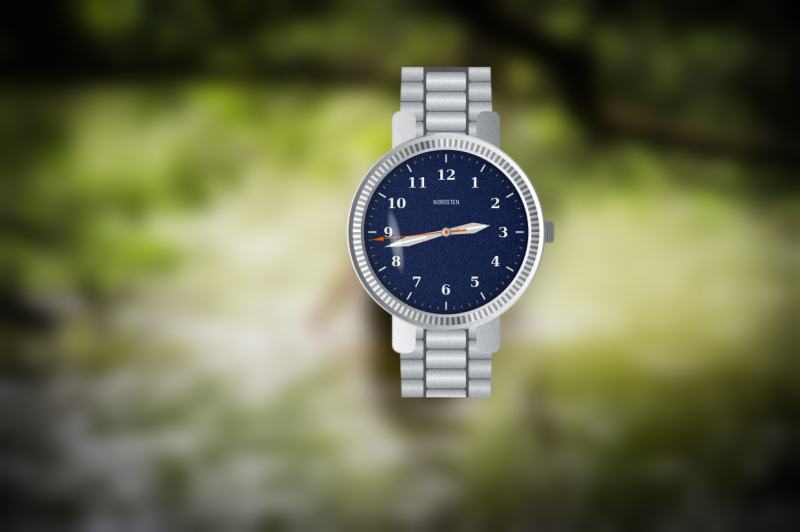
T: 2 h 42 min 44 s
